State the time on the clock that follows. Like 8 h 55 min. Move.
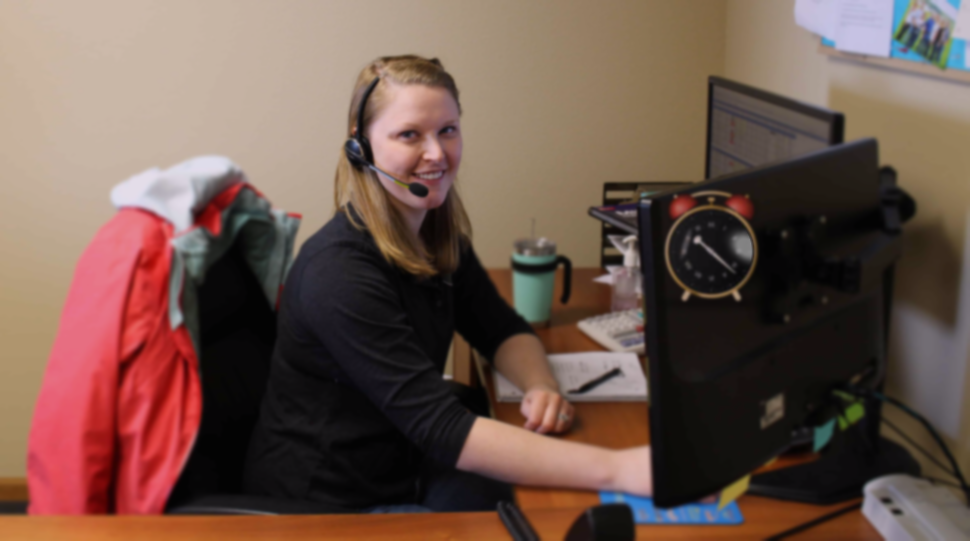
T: 10 h 22 min
